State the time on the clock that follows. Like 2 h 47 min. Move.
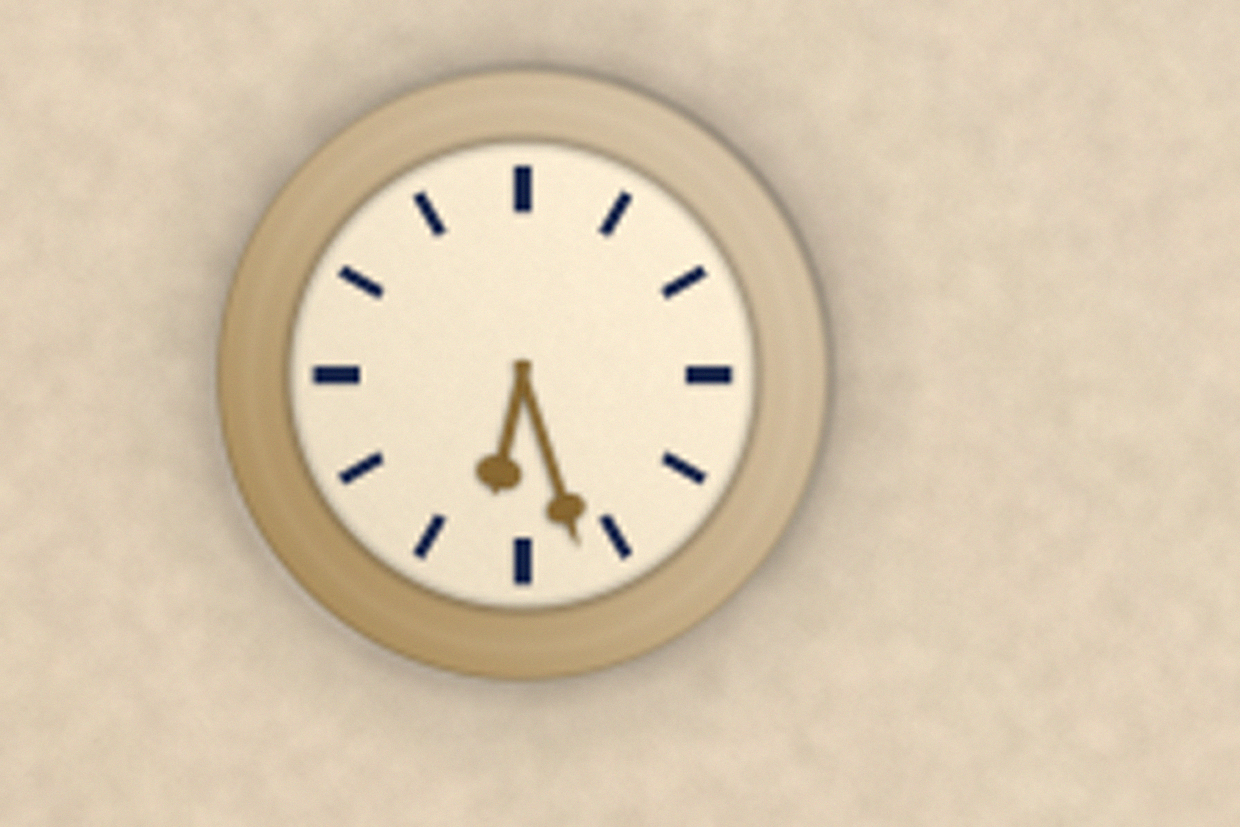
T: 6 h 27 min
